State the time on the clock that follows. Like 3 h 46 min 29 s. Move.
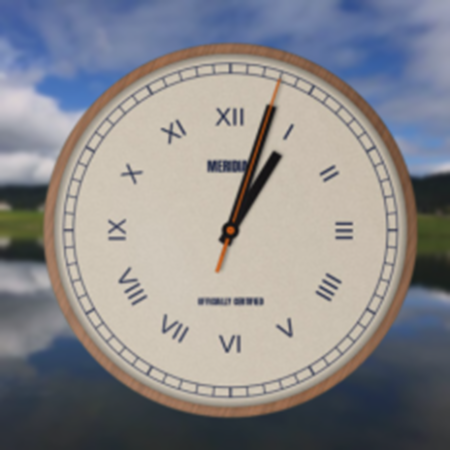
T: 1 h 03 min 03 s
